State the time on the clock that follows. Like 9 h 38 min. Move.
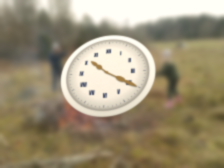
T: 10 h 20 min
